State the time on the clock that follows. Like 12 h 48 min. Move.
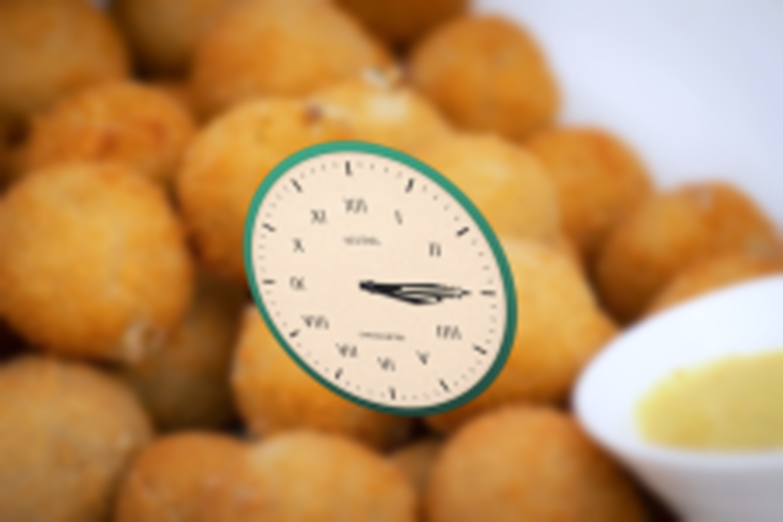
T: 3 h 15 min
